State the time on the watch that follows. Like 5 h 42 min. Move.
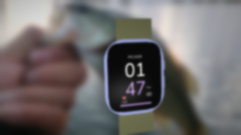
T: 1 h 47 min
